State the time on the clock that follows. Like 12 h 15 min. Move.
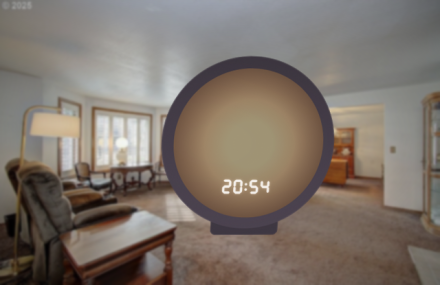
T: 20 h 54 min
